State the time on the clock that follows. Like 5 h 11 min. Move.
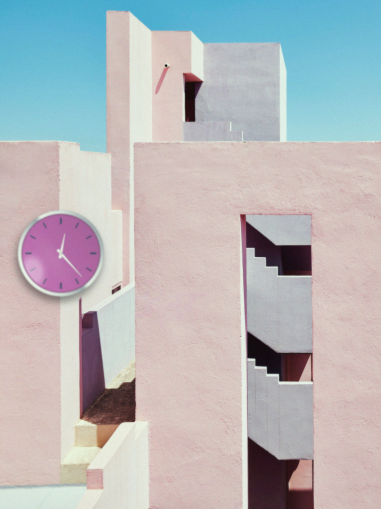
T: 12 h 23 min
